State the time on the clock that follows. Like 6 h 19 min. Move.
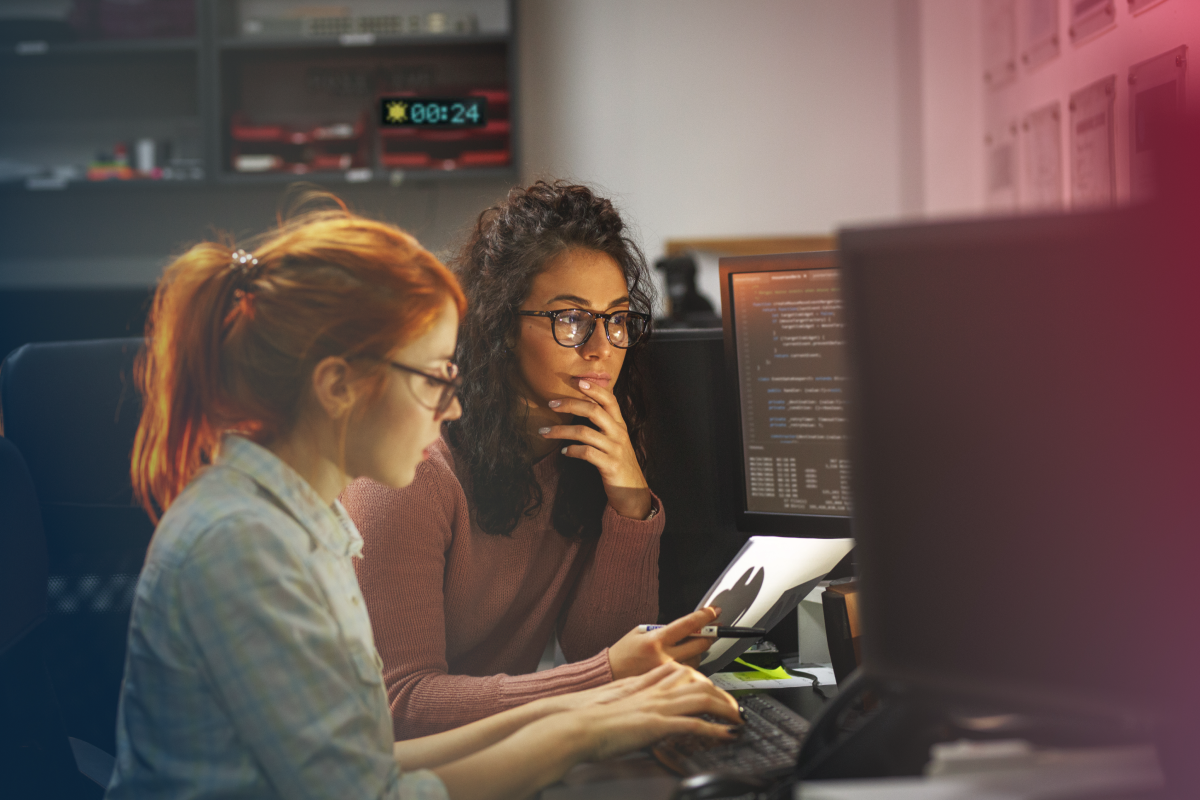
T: 0 h 24 min
